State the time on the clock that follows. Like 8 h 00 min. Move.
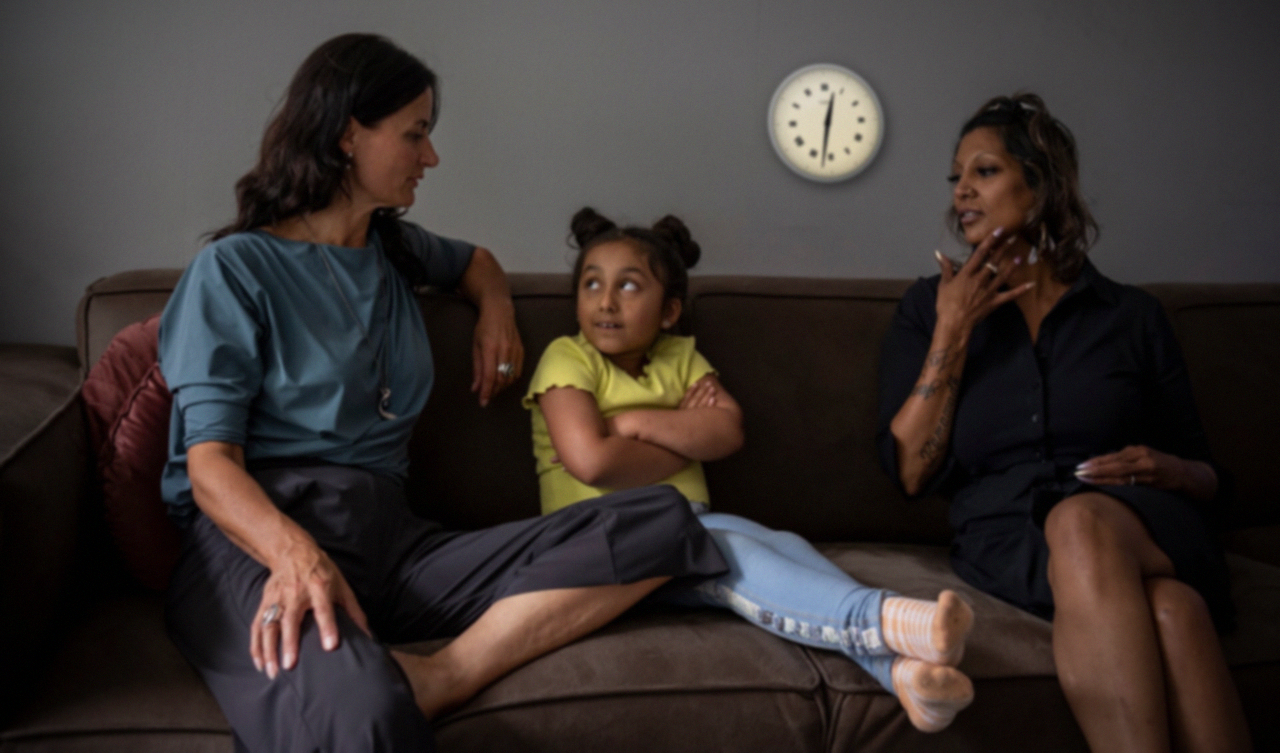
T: 12 h 32 min
